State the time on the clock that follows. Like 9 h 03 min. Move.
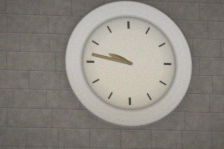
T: 9 h 47 min
